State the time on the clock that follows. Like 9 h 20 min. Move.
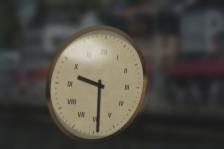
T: 9 h 29 min
